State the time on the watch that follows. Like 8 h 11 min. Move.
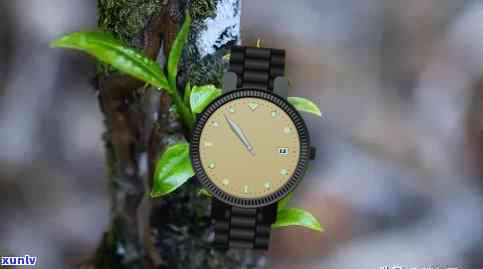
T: 10 h 53 min
